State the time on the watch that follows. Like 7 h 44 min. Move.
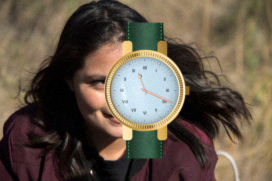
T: 11 h 19 min
